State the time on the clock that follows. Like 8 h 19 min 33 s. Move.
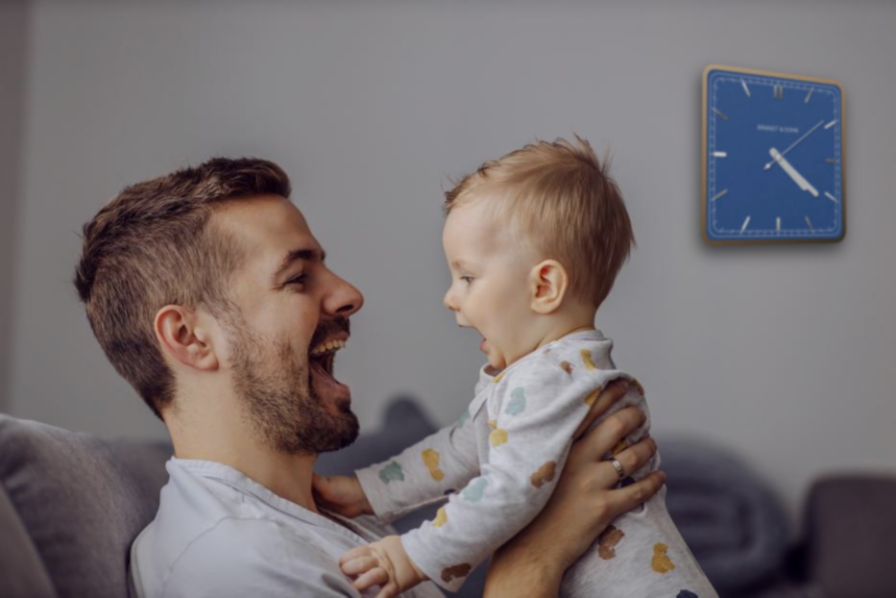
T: 4 h 21 min 09 s
